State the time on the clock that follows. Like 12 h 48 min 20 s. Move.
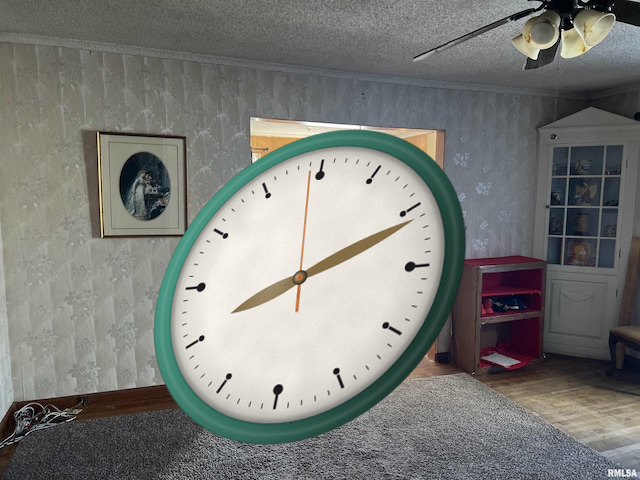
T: 8 h 10 min 59 s
